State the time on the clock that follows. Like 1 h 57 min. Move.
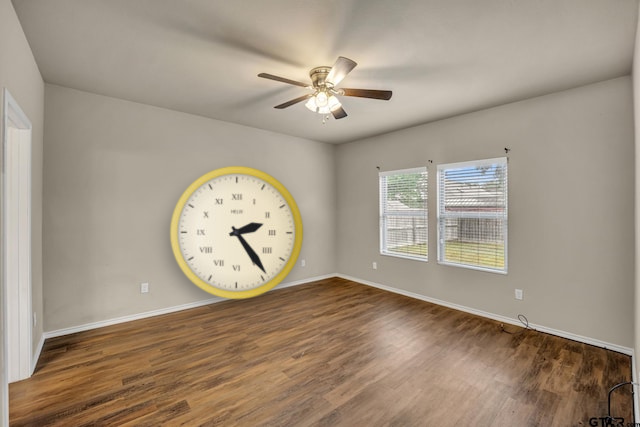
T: 2 h 24 min
